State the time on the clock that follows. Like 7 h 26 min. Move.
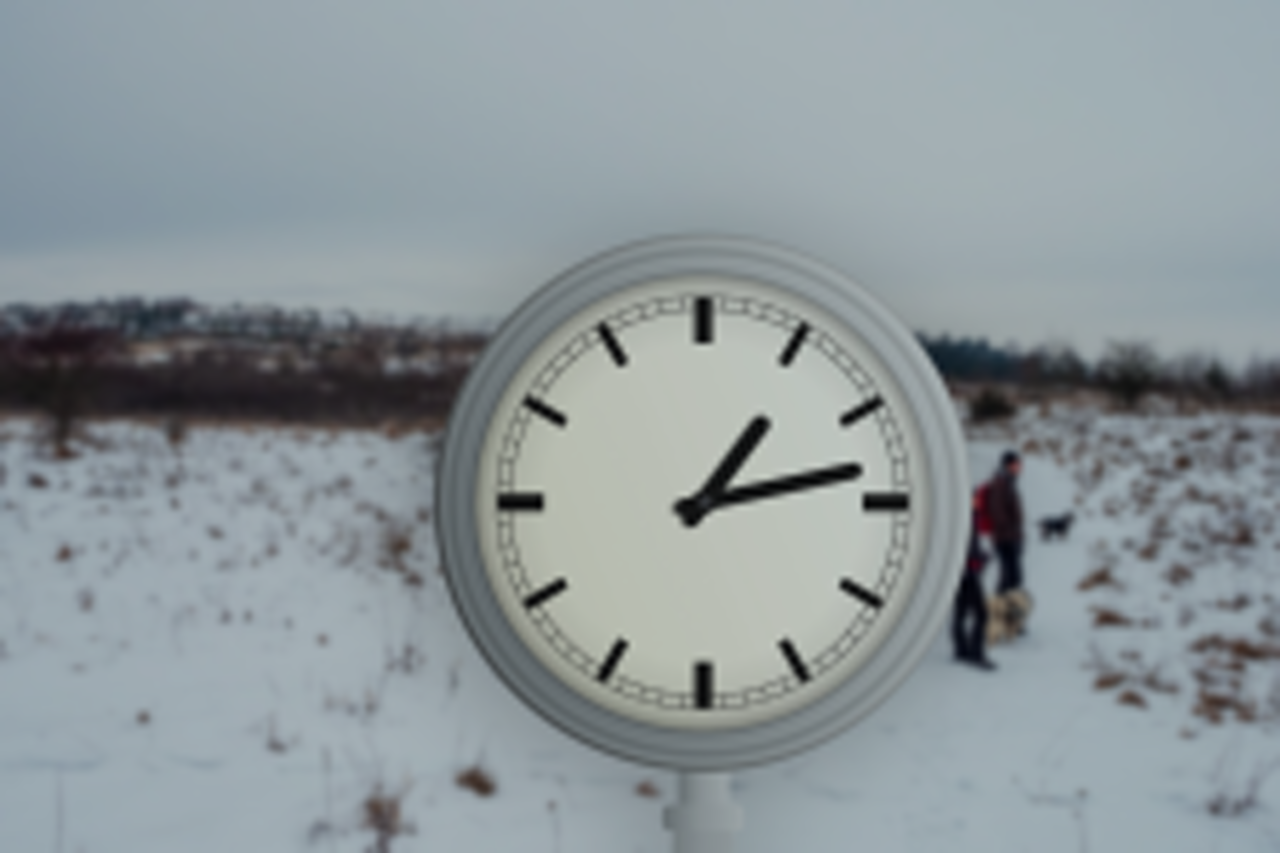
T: 1 h 13 min
